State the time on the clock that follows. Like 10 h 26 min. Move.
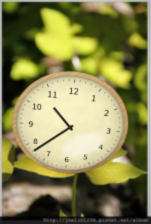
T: 10 h 38 min
